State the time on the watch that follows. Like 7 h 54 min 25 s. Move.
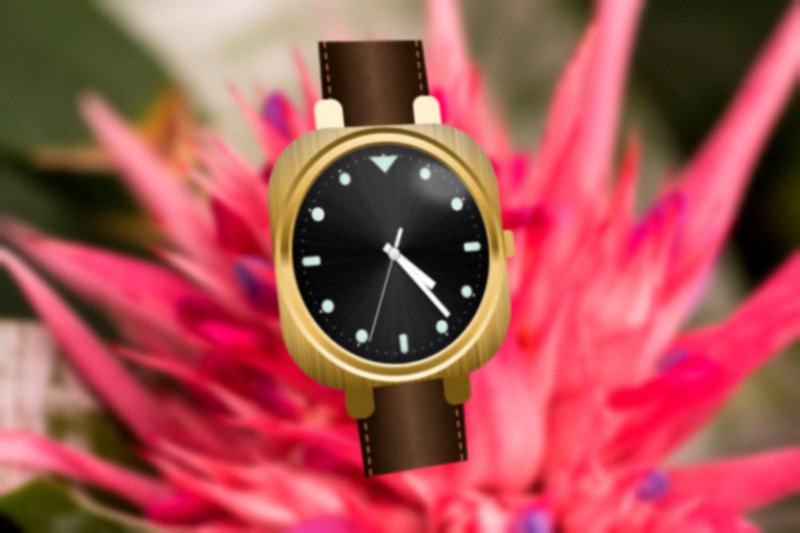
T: 4 h 23 min 34 s
